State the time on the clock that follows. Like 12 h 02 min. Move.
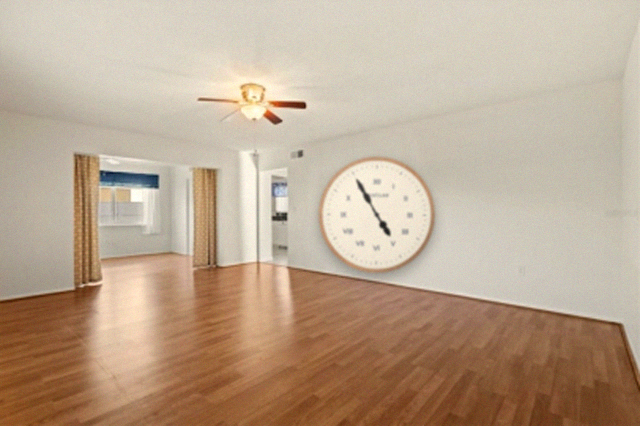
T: 4 h 55 min
